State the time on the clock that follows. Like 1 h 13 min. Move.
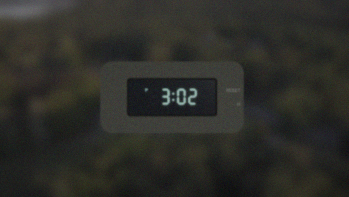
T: 3 h 02 min
